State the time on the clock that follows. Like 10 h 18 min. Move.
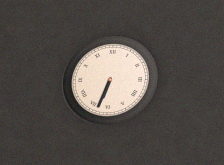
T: 6 h 33 min
